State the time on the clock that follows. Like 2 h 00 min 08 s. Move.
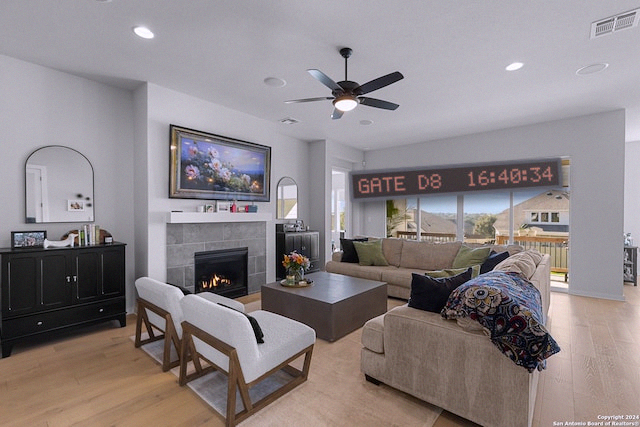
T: 16 h 40 min 34 s
